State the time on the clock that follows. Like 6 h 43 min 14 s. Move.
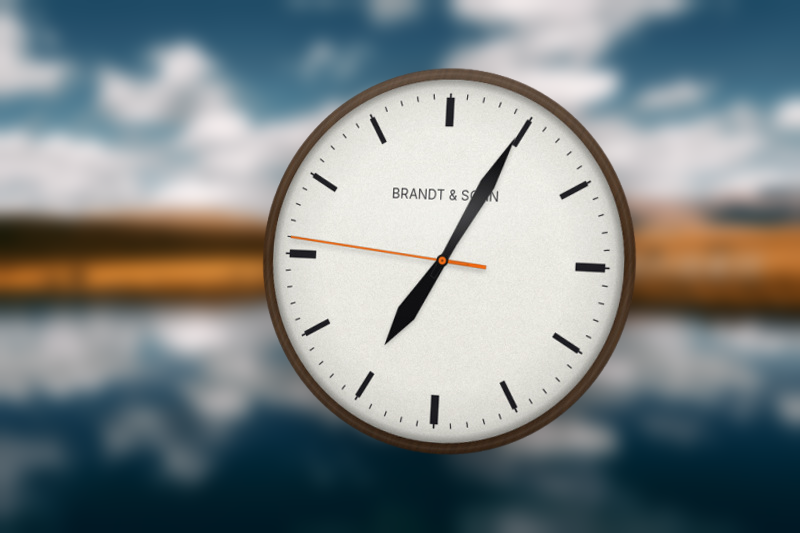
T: 7 h 04 min 46 s
